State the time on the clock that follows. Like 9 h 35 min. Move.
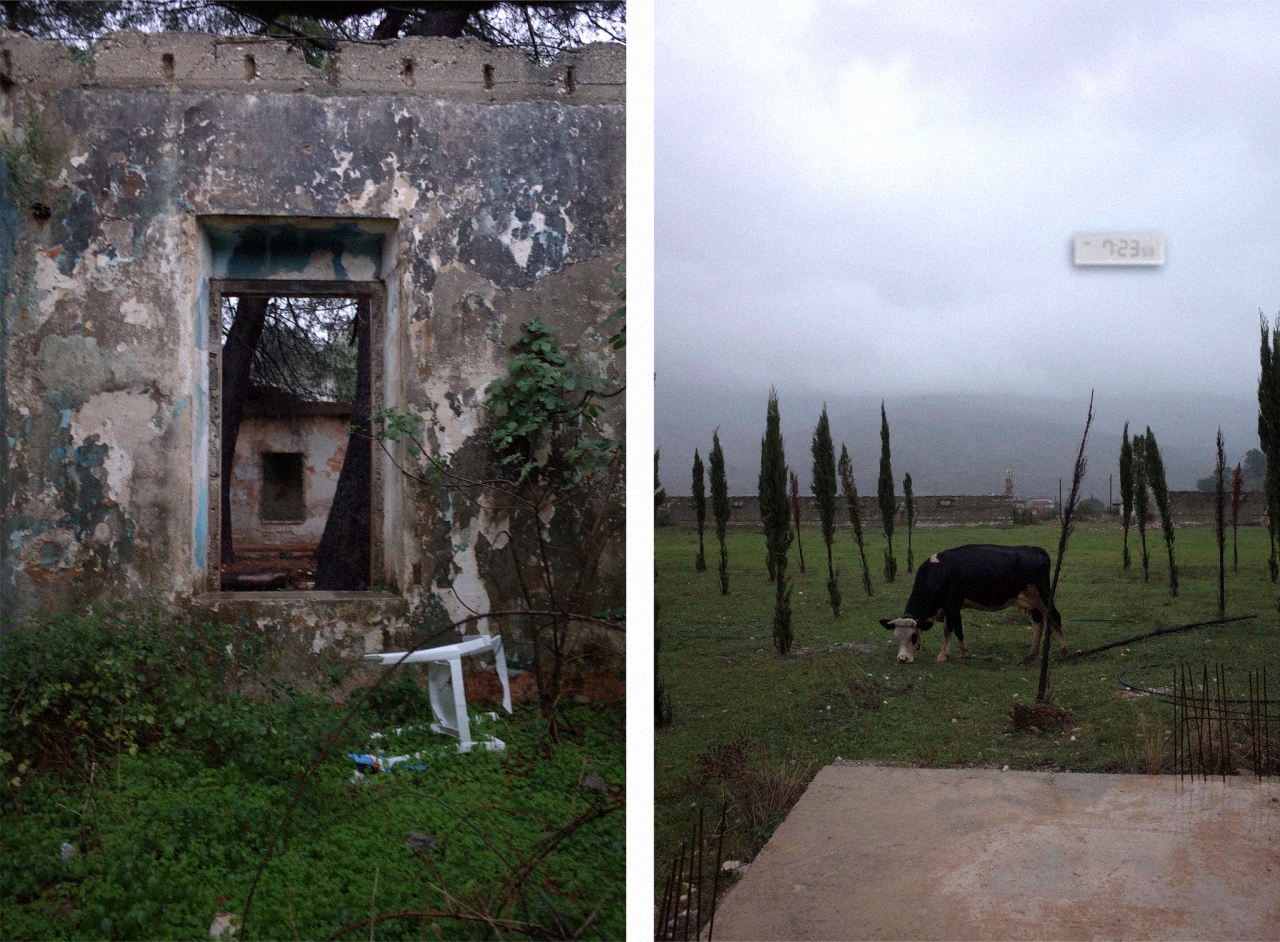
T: 7 h 23 min
